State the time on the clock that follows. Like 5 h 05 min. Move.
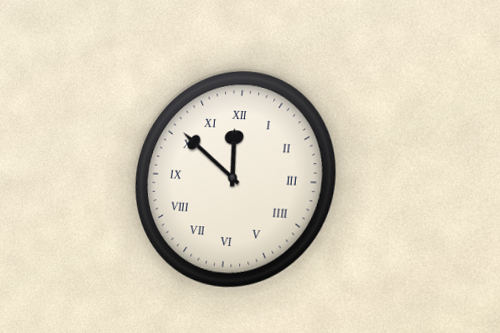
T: 11 h 51 min
